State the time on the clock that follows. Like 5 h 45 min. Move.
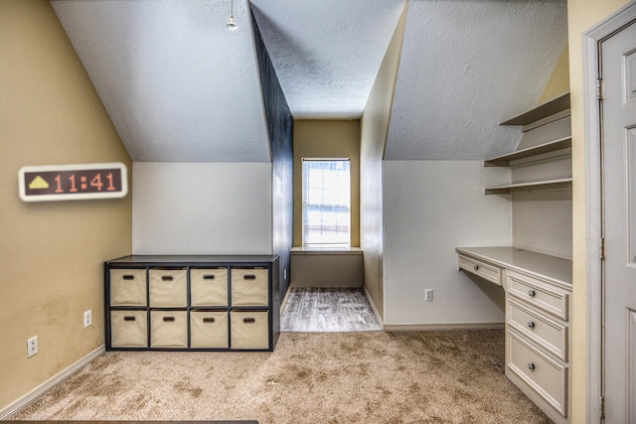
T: 11 h 41 min
